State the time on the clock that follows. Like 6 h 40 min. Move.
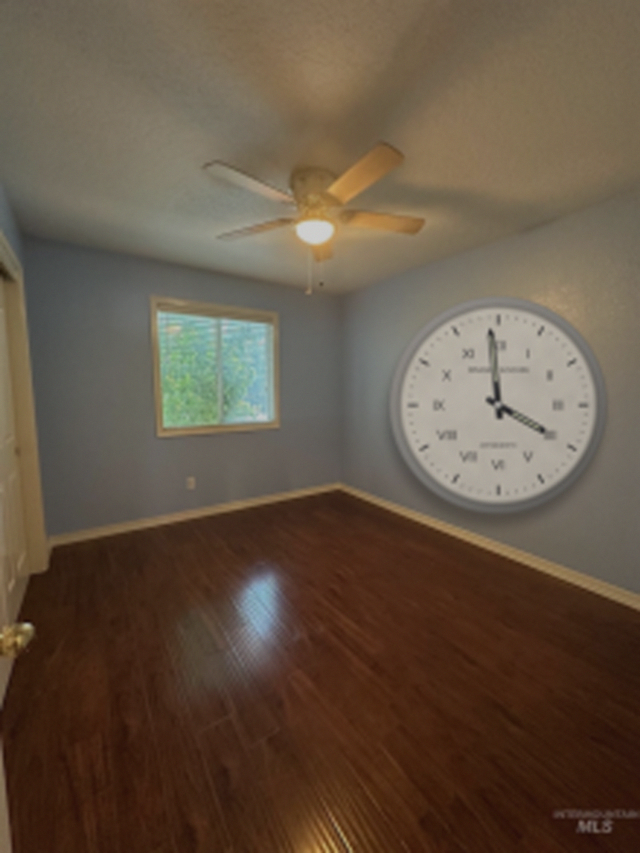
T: 3 h 59 min
